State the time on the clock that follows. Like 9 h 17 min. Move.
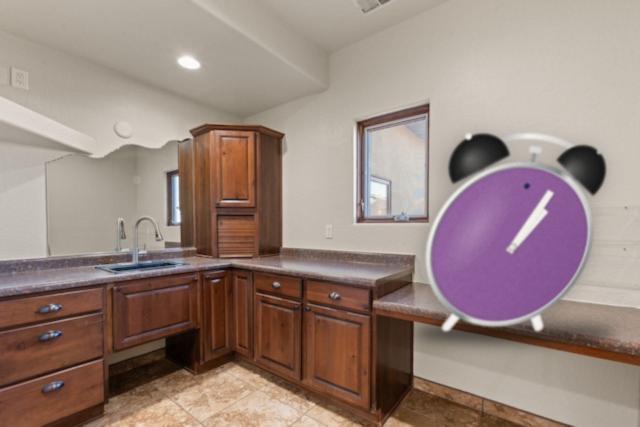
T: 1 h 04 min
